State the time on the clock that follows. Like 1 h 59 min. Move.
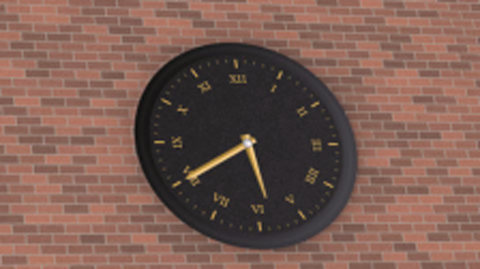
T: 5 h 40 min
